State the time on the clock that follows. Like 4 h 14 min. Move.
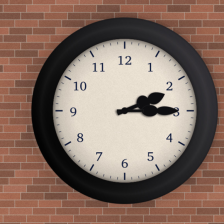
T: 2 h 15 min
